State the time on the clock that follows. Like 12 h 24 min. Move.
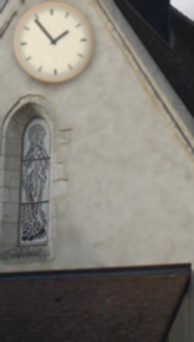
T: 1 h 54 min
